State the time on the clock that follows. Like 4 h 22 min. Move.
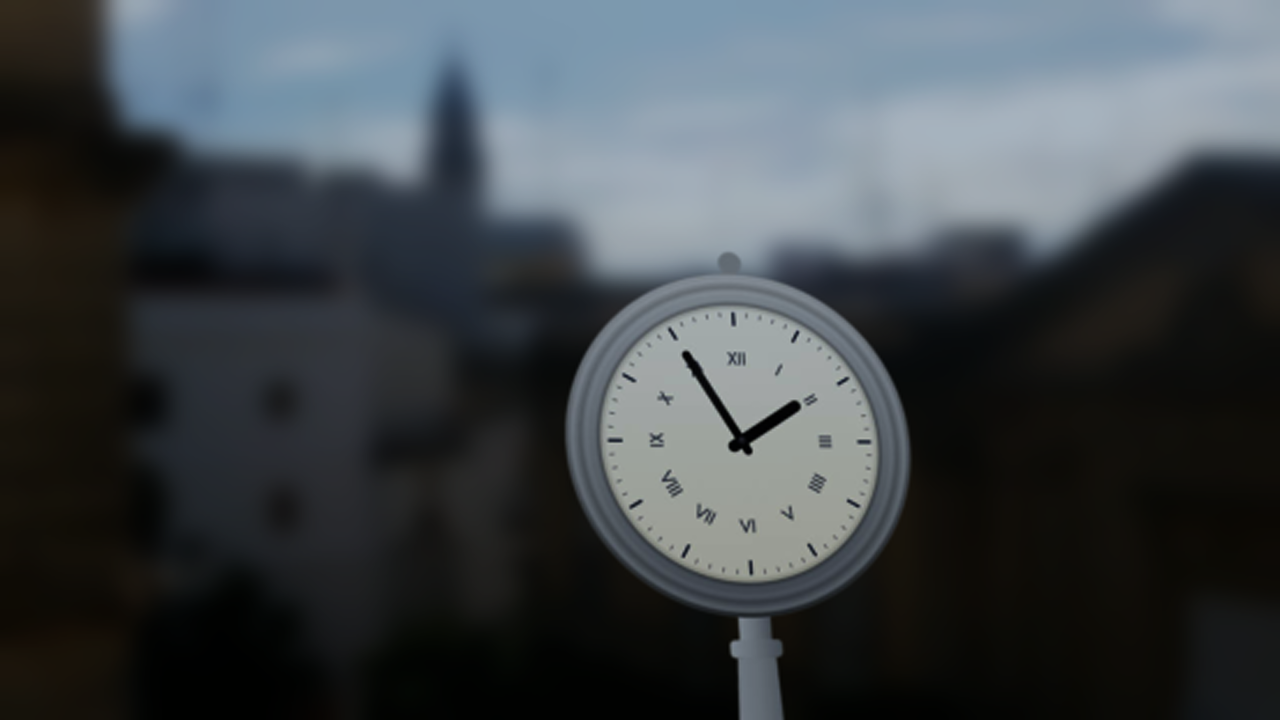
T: 1 h 55 min
